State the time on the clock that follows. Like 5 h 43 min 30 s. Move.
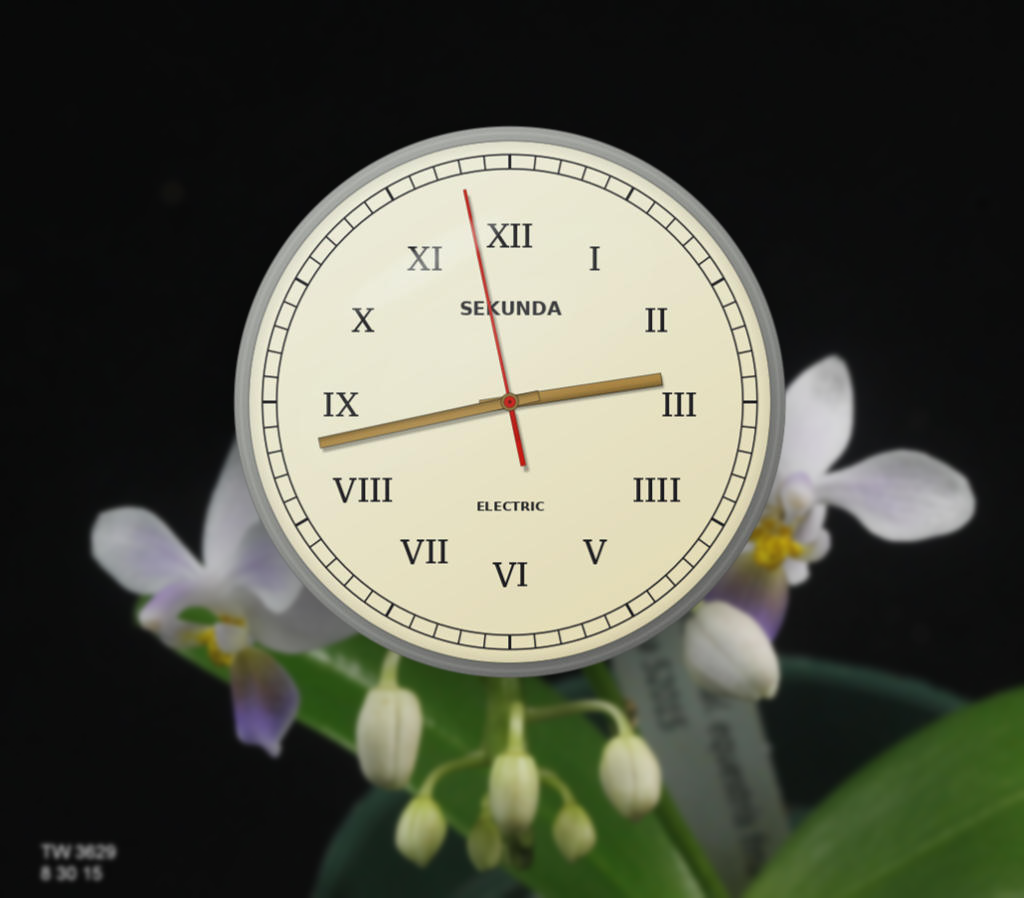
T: 2 h 42 min 58 s
